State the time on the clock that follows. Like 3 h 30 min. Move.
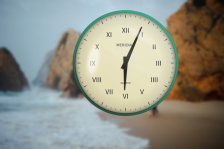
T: 6 h 04 min
